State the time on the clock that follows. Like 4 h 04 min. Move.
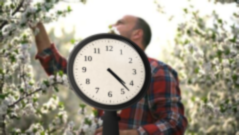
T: 4 h 23 min
